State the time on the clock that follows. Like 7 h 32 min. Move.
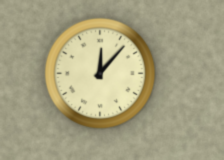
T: 12 h 07 min
